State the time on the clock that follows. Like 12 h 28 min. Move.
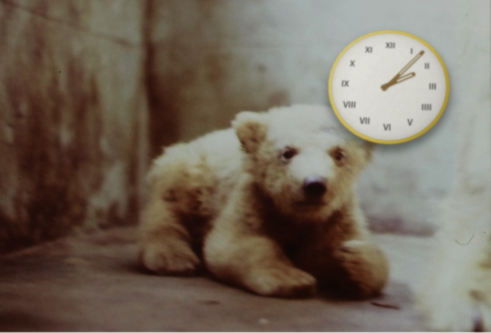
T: 2 h 07 min
